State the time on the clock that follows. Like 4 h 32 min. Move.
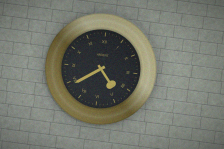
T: 4 h 39 min
